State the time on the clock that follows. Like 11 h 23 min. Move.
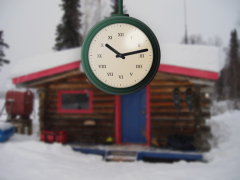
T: 10 h 13 min
